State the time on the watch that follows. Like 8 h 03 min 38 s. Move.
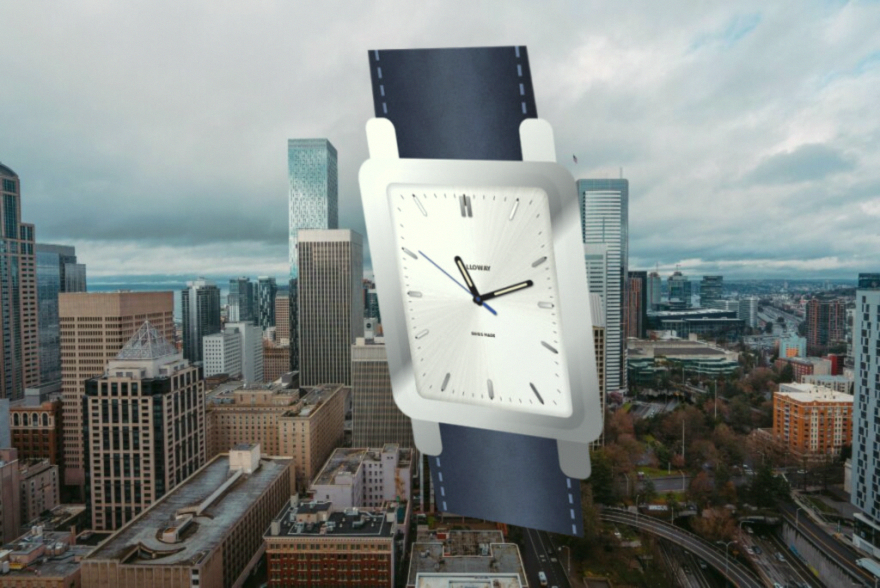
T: 11 h 11 min 51 s
